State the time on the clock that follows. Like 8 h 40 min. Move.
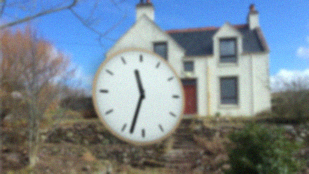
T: 11 h 33 min
